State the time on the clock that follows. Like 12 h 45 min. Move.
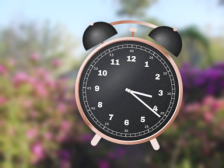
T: 3 h 21 min
